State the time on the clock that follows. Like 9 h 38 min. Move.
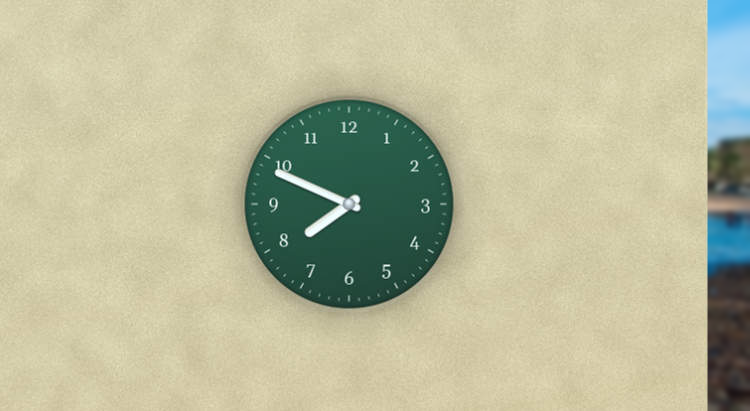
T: 7 h 49 min
